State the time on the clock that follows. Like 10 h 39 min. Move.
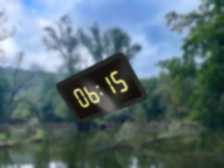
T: 6 h 15 min
